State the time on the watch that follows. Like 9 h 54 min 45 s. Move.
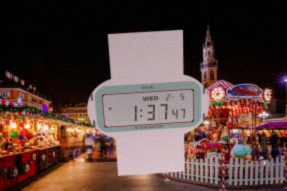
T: 1 h 37 min 47 s
